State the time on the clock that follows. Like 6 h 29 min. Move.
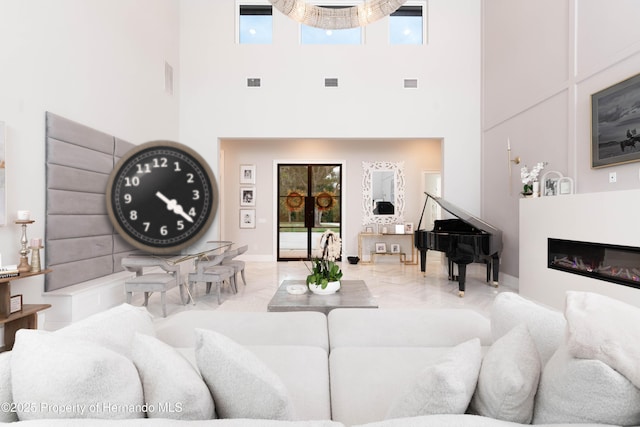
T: 4 h 22 min
